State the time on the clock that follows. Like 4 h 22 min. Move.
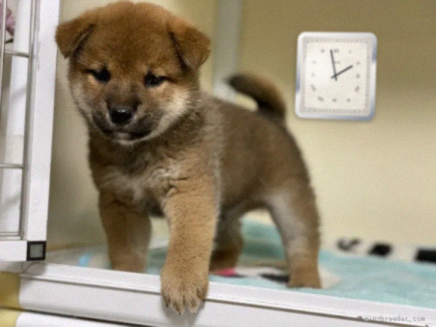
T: 1 h 58 min
